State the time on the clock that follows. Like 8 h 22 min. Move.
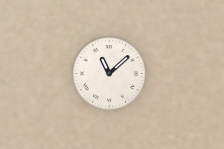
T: 11 h 08 min
